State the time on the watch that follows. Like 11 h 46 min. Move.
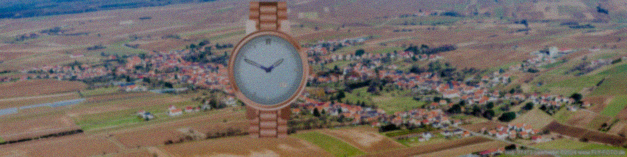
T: 1 h 49 min
